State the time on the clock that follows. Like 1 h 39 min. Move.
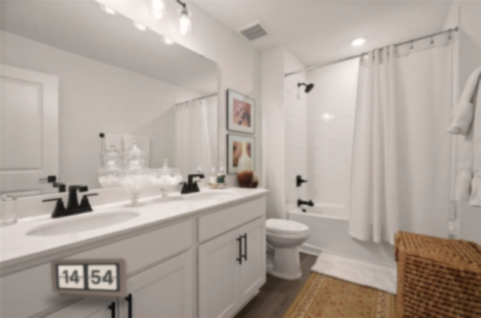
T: 14 h 54 min
